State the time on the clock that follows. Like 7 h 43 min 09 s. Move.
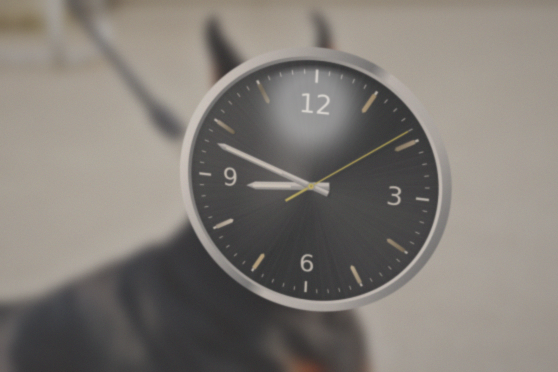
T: 8 h 48 min 09 s
